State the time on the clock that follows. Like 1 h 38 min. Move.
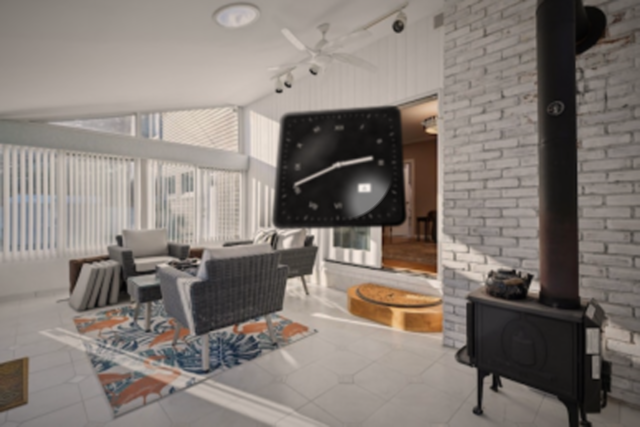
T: 2 h 41 min
